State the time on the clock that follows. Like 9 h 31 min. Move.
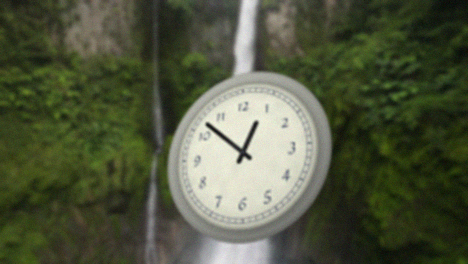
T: 12 h 52 min
